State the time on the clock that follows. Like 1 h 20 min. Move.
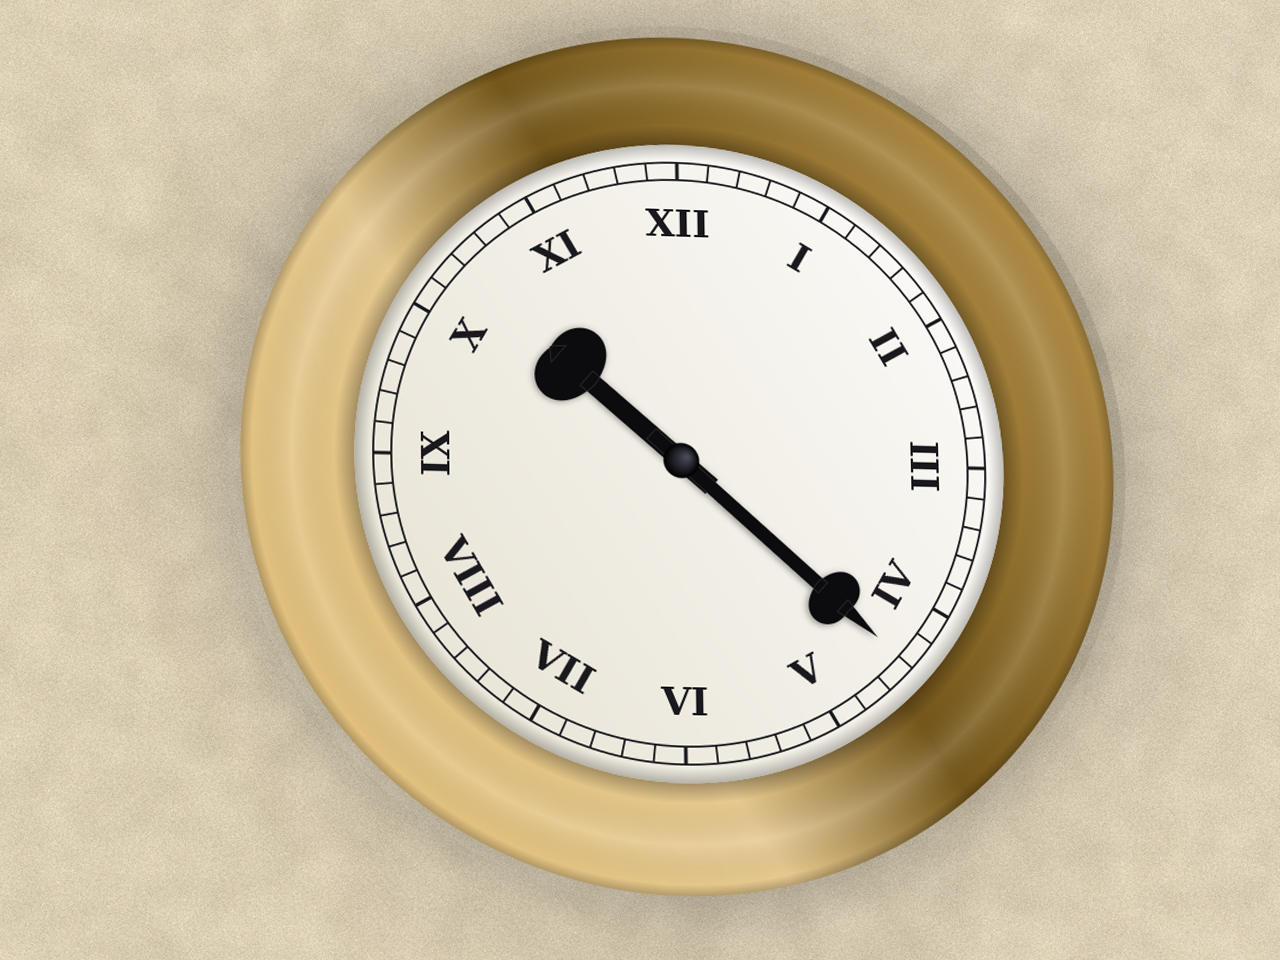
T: 10 h 22 min
